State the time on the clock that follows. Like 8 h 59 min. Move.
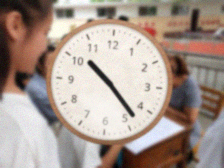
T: 10 h 23 min
